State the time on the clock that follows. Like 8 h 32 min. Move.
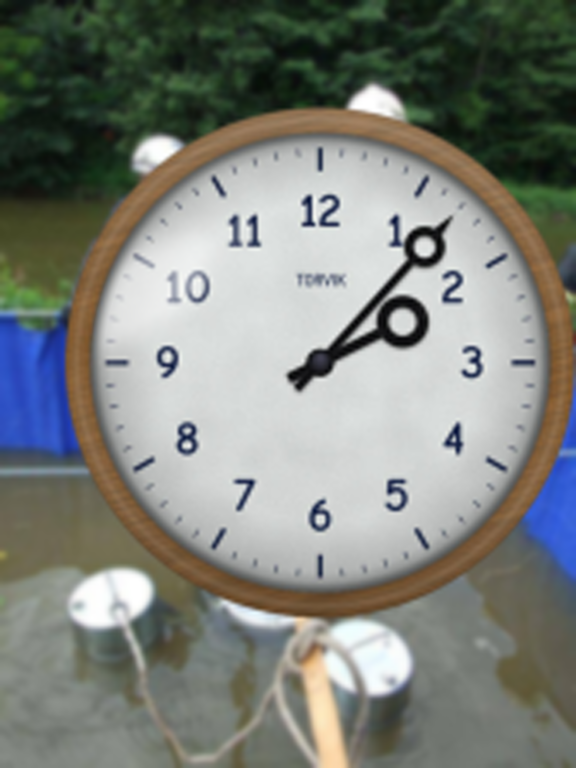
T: 2 h 07 min
